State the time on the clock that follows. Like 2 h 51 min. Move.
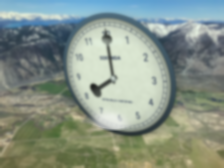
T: 8 h 00 min
